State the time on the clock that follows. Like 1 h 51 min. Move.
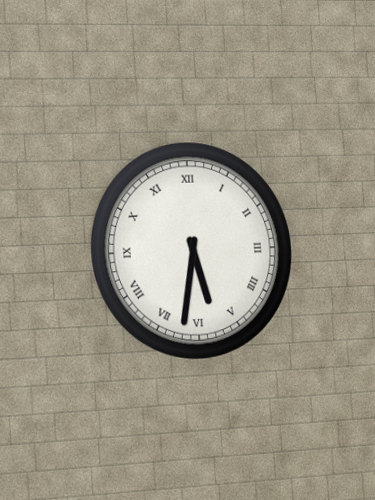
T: 5 h 32 min
